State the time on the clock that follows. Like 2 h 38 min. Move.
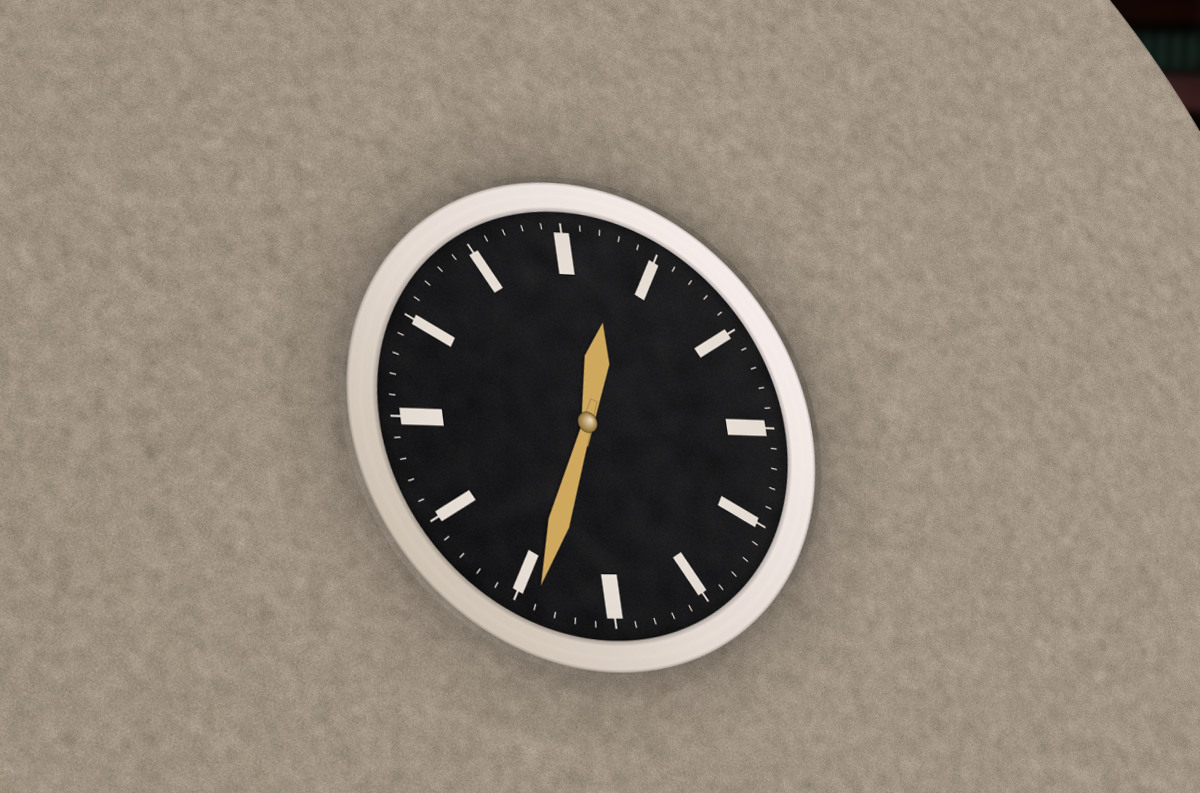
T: 12 h 34 min
